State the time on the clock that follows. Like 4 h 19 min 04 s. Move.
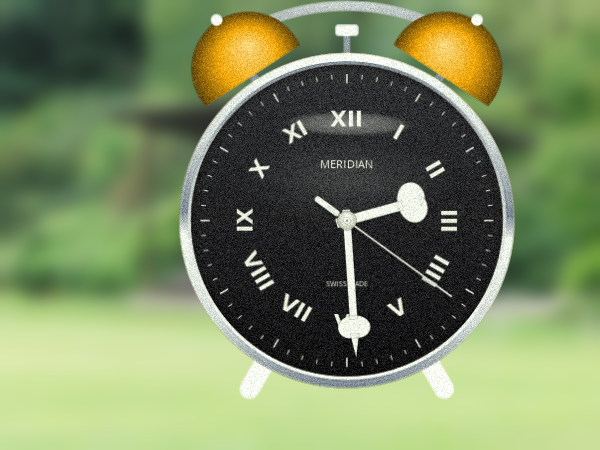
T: 2 h 29 min 21 s
